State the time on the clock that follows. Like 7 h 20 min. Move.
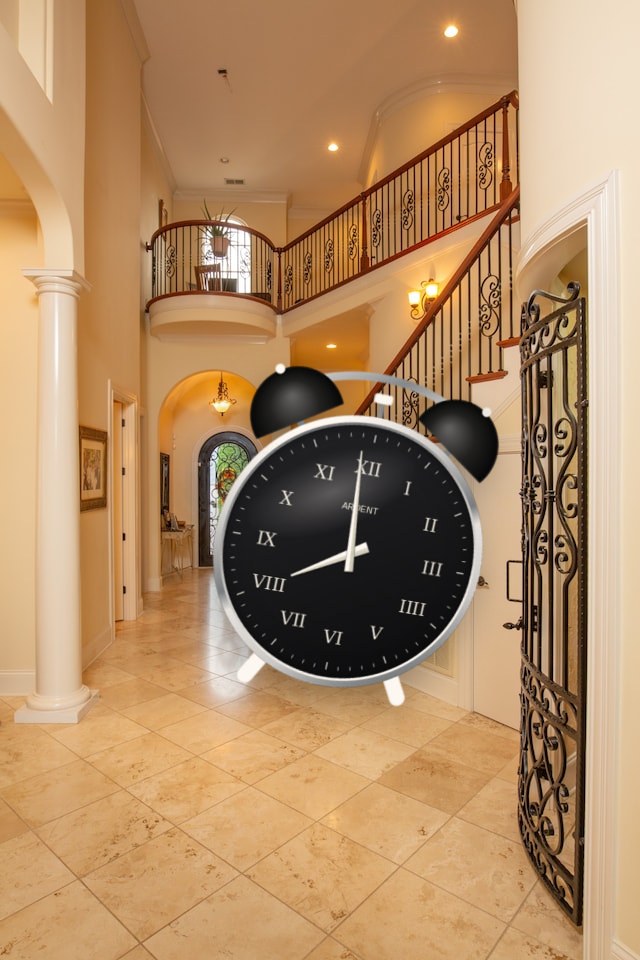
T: 7 h 59 min
